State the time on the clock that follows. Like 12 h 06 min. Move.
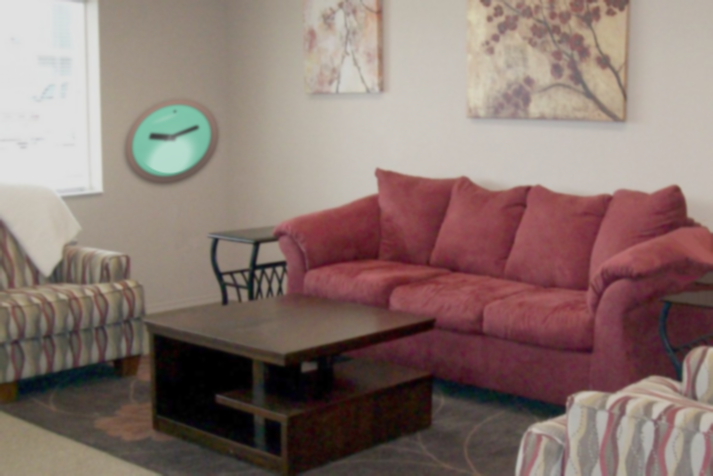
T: 9 h 11 min
